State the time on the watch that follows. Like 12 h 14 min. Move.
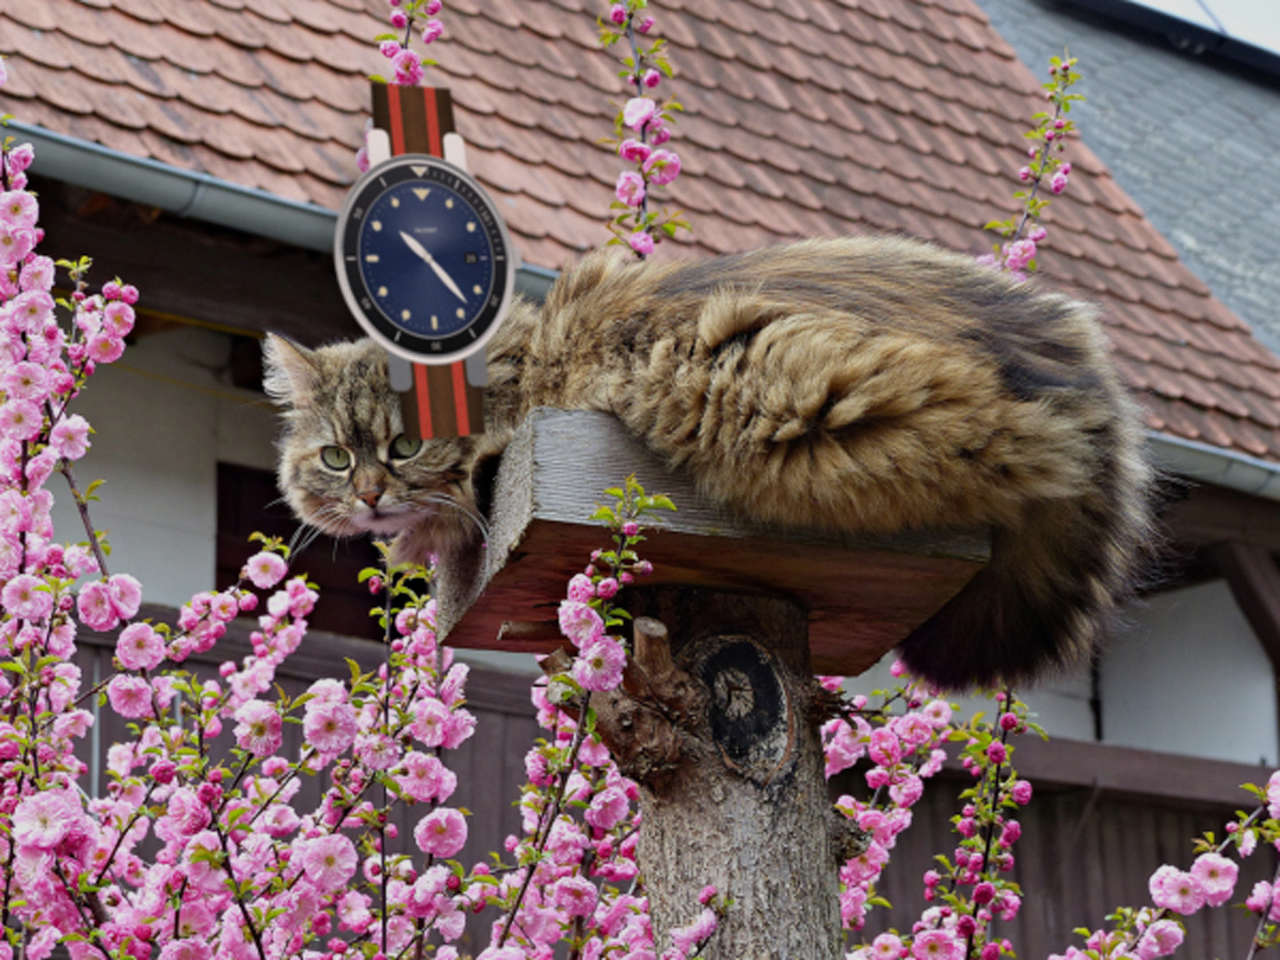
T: 10 h 23 min
